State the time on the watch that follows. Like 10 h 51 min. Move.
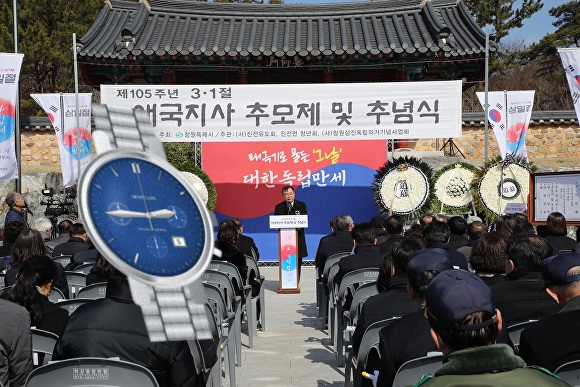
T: 2 h 45 min
